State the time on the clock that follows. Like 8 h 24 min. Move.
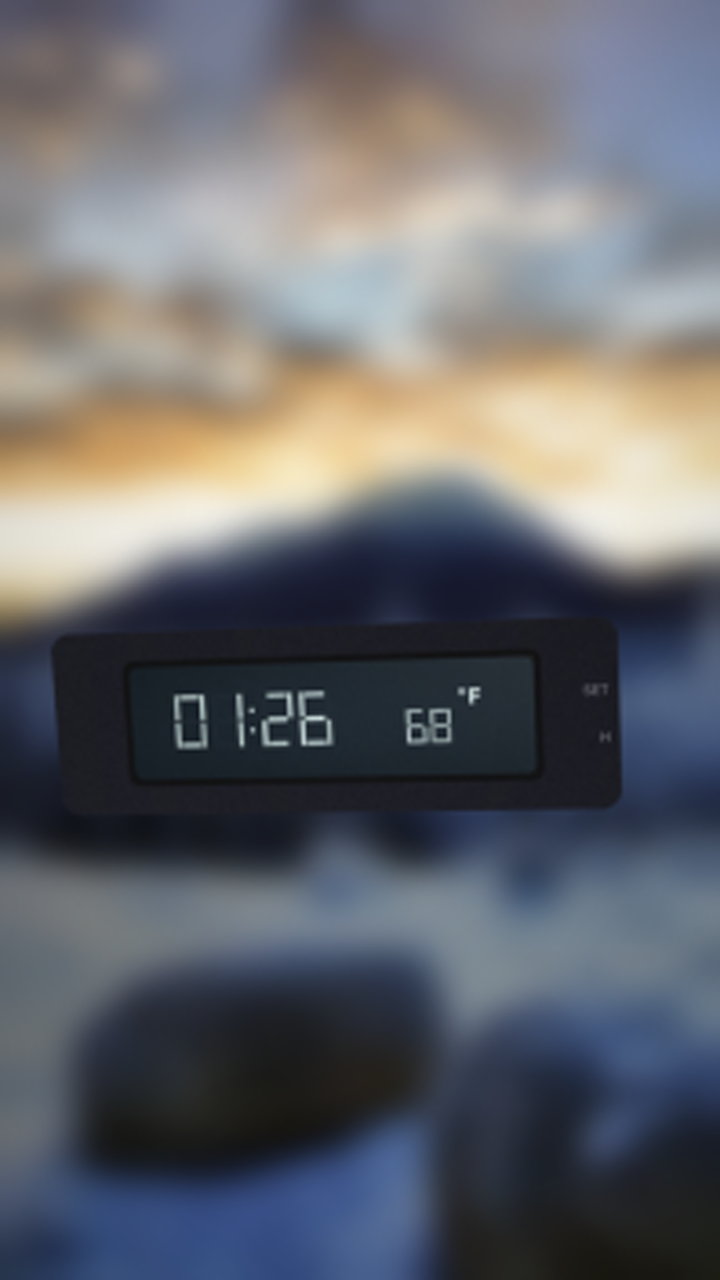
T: 1 h 26 min
